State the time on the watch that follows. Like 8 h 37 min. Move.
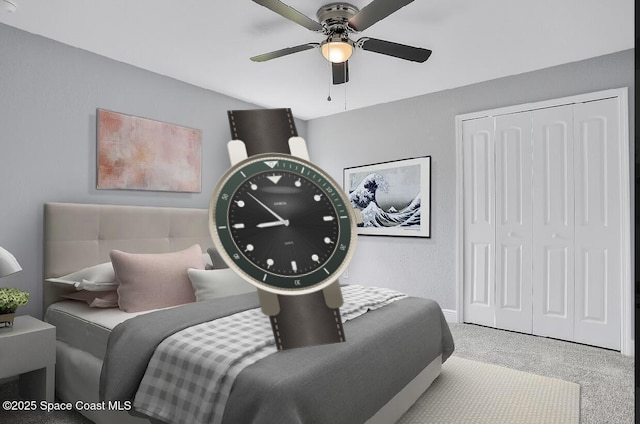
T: 8 h 53 min
